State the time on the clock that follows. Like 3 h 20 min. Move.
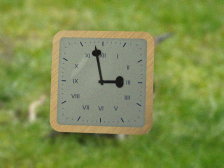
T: 2 h 58 min
